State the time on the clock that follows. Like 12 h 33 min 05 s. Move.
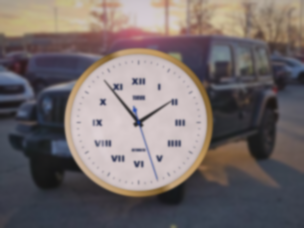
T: 1 h 53 min 27 s
